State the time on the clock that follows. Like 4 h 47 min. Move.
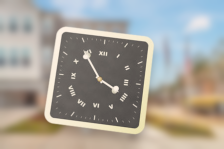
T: 3 h 54 min
